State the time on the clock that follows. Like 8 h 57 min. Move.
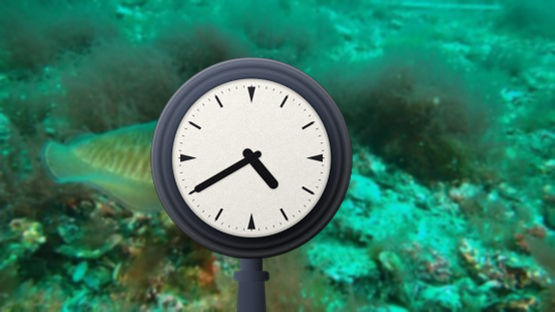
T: 4 h 40 min
